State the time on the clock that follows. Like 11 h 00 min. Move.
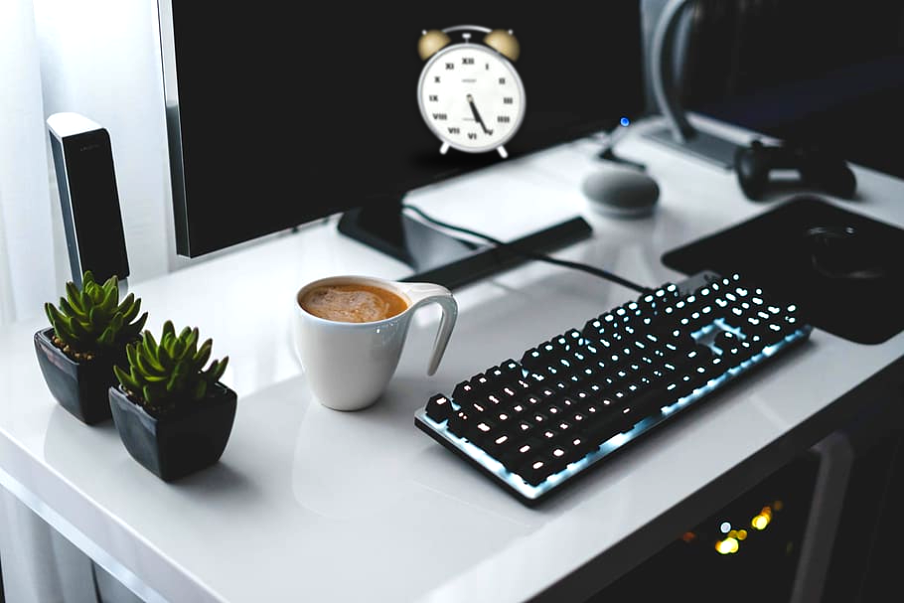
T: 5 h 26 min
